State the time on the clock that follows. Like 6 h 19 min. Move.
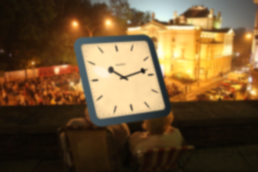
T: 10 h 13 min
